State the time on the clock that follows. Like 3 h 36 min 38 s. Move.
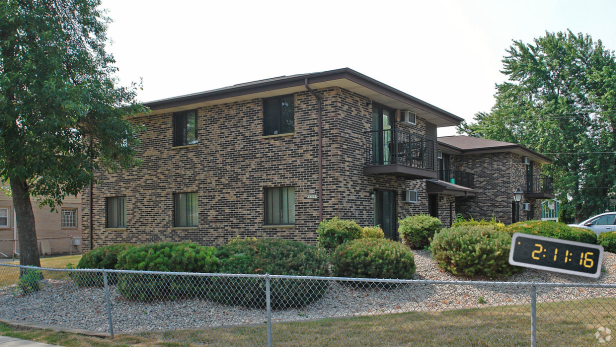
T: 2 h 11 min 16 s
